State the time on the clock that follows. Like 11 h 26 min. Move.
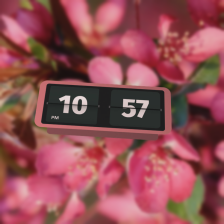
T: 10 h 57 min
